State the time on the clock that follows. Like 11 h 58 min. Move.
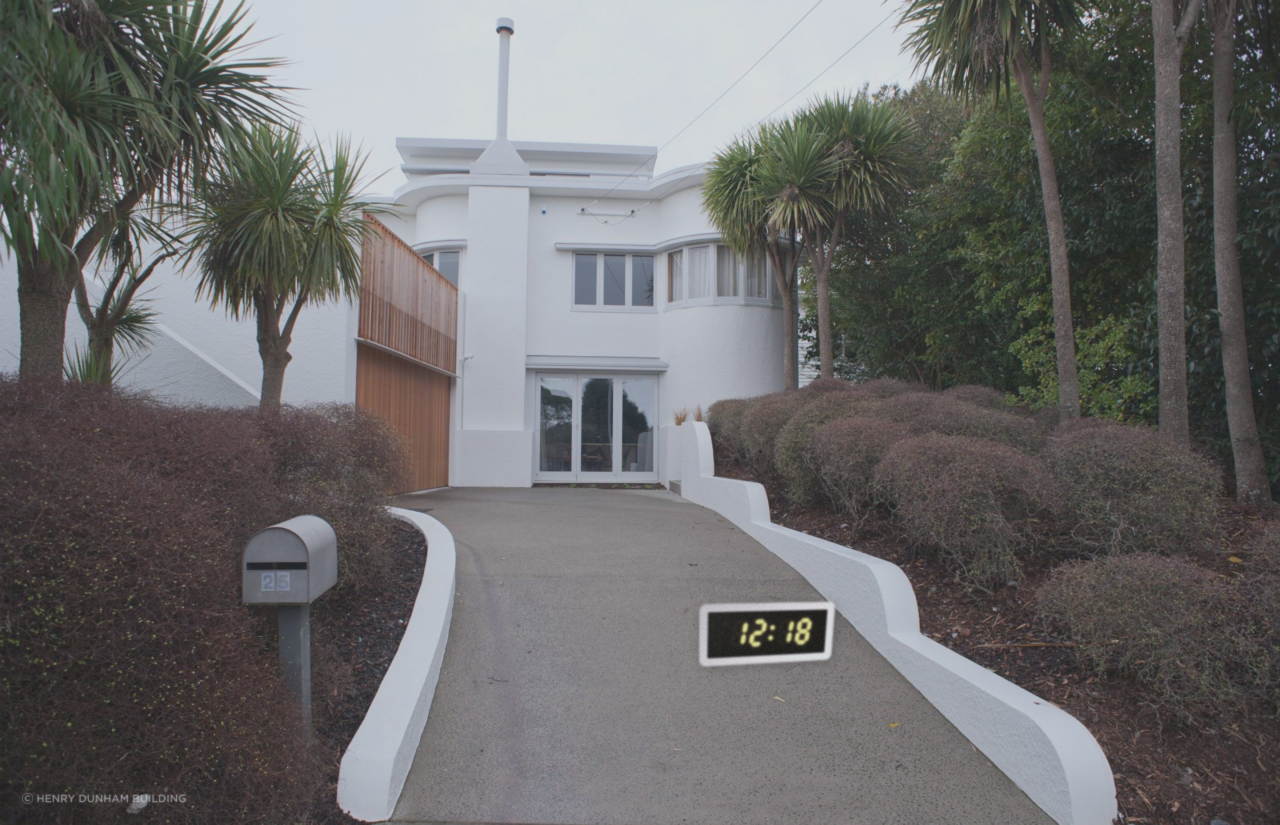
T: 12 h 18 min
